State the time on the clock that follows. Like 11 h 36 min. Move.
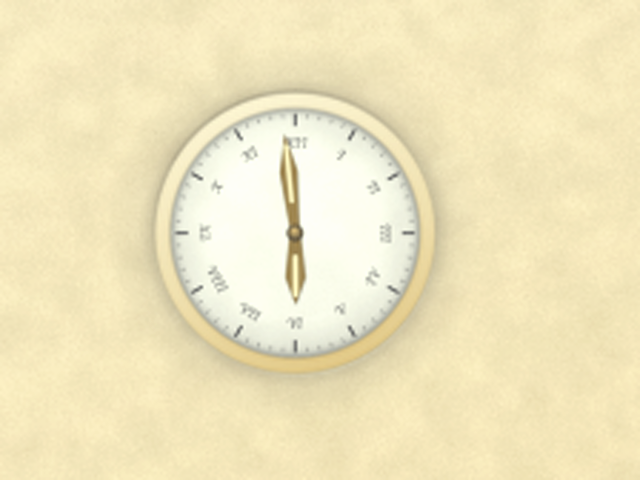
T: 5 h 59 min
